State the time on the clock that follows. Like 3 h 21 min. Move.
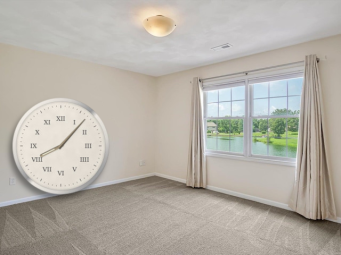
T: 8 h 07 min
